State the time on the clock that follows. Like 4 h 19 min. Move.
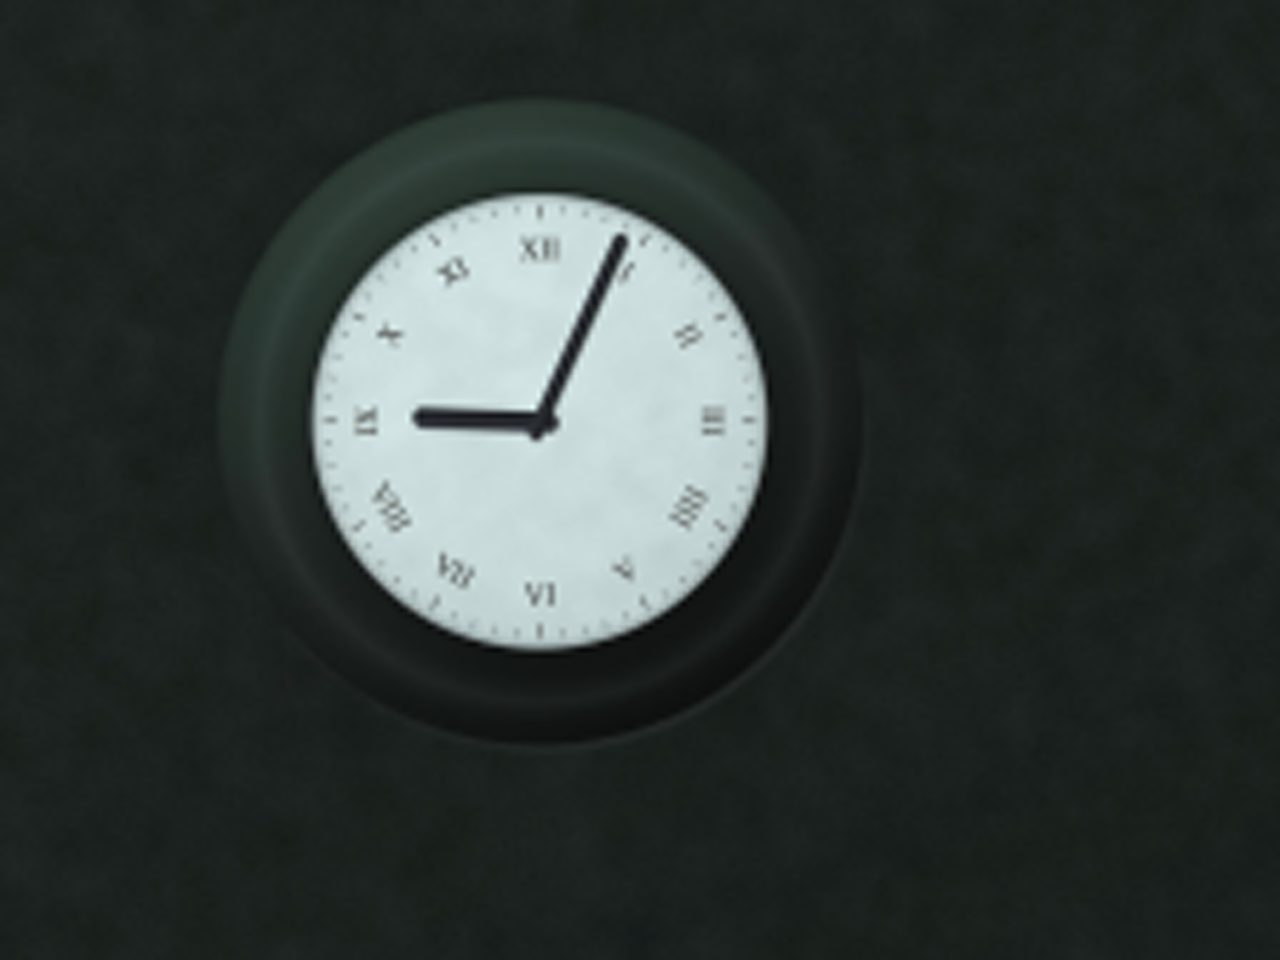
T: 9 h 04 min
